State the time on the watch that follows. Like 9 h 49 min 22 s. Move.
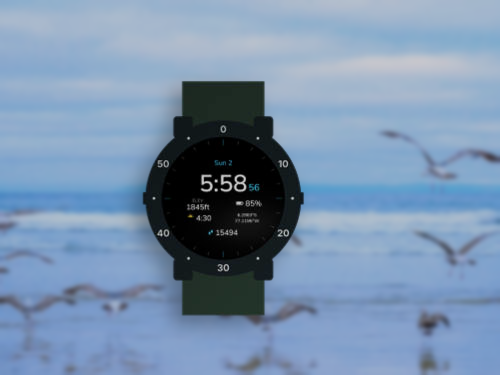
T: 5 h 58 min 56 s
